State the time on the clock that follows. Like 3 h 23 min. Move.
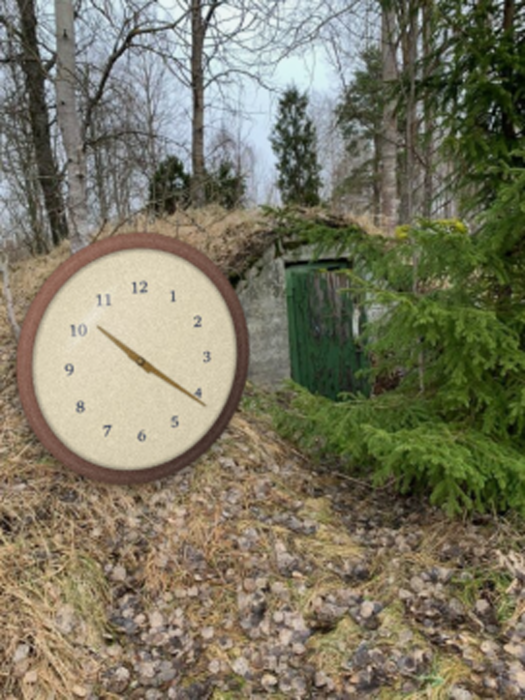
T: 10 h 21 min
